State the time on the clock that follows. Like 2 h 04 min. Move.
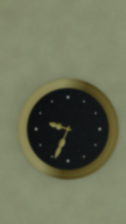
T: 9 h 34 min
